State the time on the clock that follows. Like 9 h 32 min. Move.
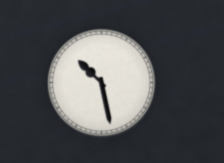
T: 10 h 28 min
